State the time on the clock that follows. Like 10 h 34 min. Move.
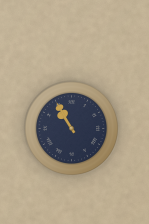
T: 10 h 55 min
